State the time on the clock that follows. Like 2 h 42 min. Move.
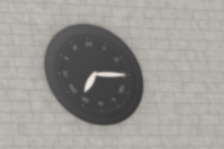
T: 7 h 15 min
